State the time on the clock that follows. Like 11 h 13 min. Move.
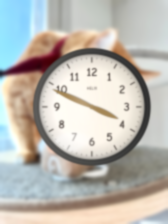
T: 3 h 49 min
